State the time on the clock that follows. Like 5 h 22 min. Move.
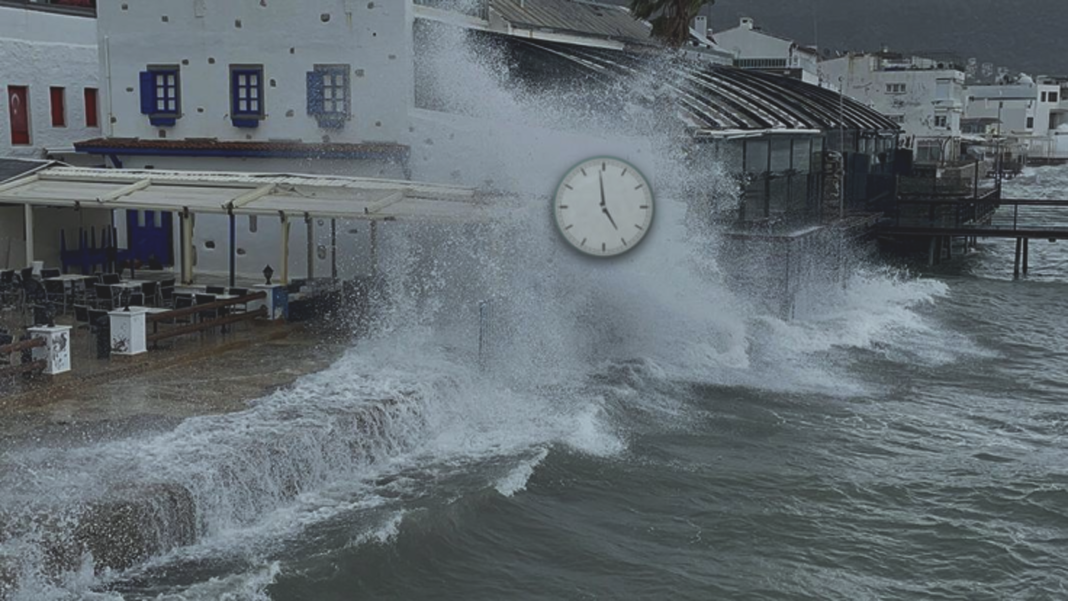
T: 4 h 59 min
